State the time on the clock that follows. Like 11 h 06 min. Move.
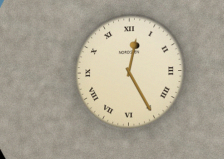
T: 12 h 25 min
